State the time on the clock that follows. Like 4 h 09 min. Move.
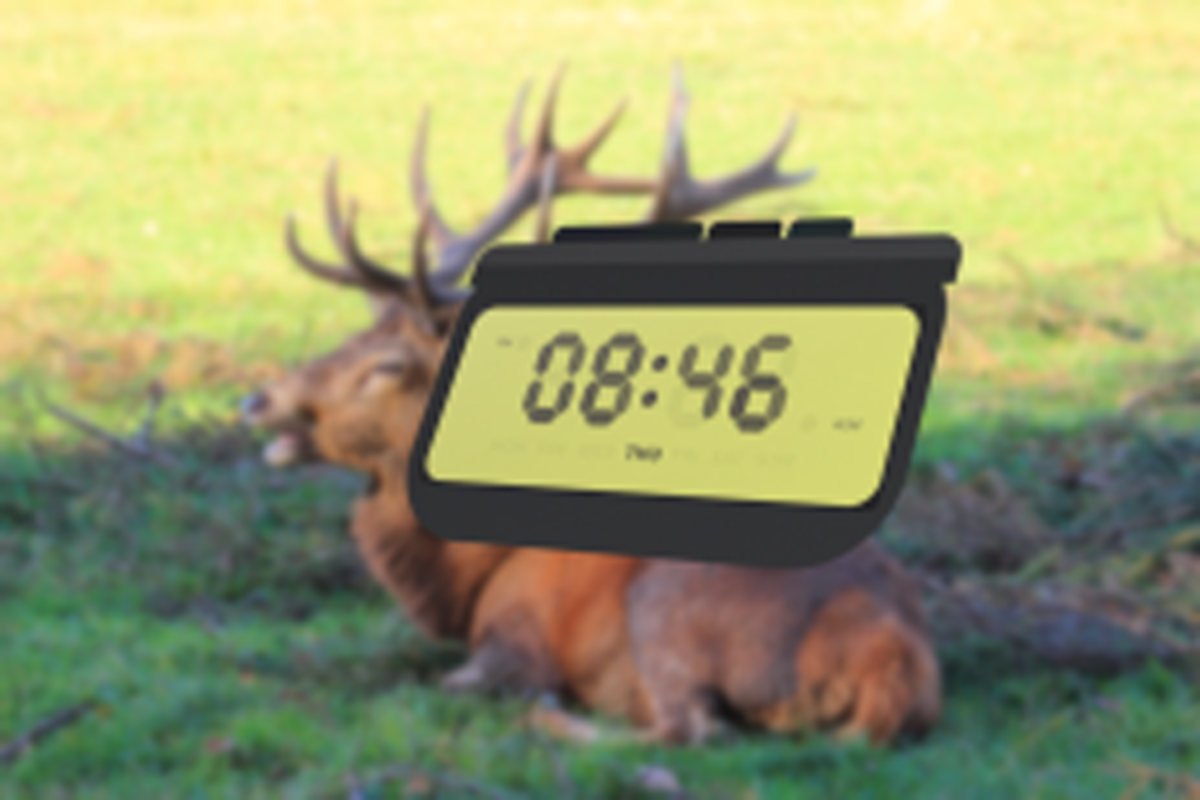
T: 8 h 46 min
